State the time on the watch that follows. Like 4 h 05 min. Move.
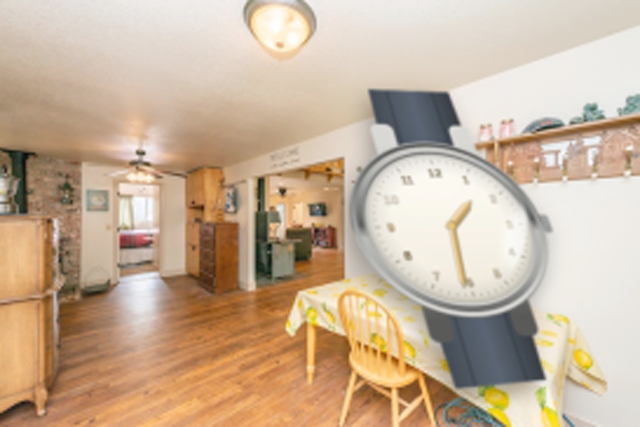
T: 1 h 31 min
